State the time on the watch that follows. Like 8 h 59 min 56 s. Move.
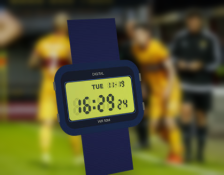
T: 16 h 29 min 24 s
